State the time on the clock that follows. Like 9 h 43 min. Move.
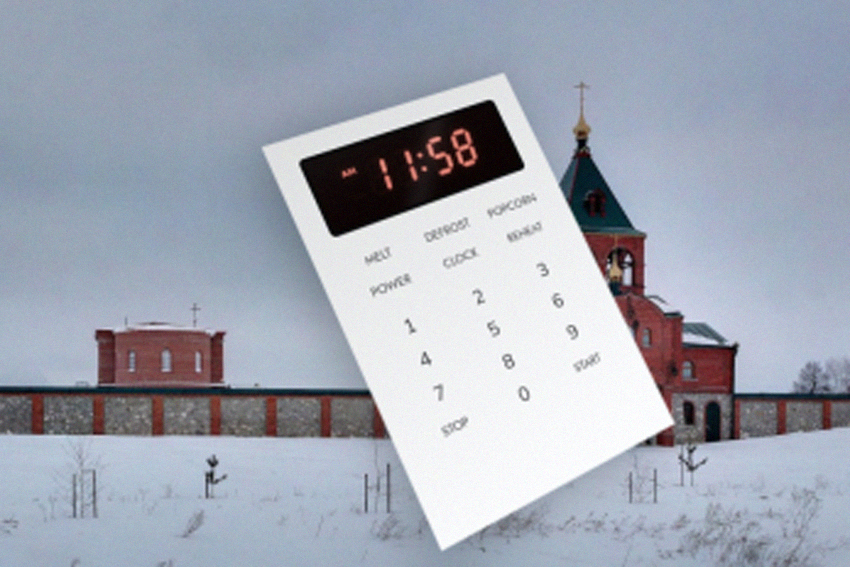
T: 11 h 58 min
